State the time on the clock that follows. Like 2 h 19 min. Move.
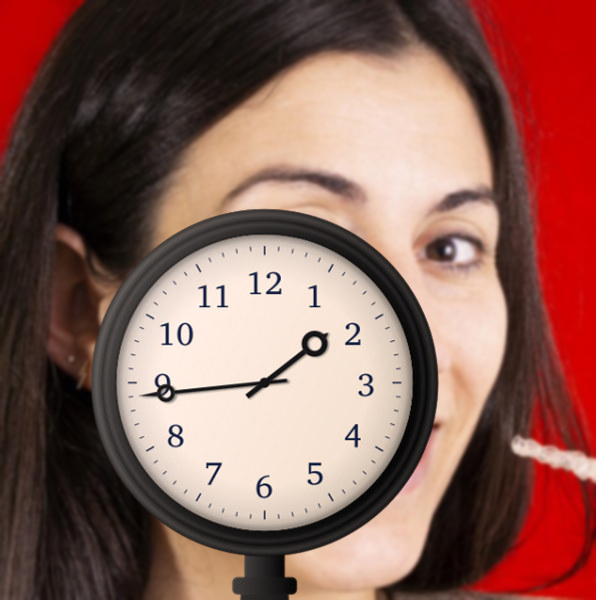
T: 1 h 44 min
